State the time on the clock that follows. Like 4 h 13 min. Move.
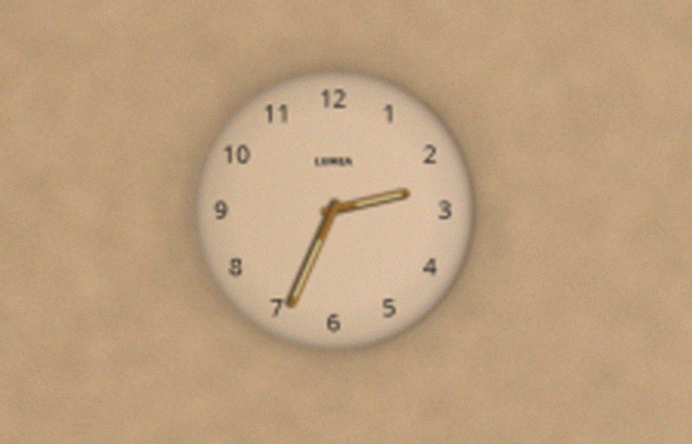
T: 2 h 34 min
